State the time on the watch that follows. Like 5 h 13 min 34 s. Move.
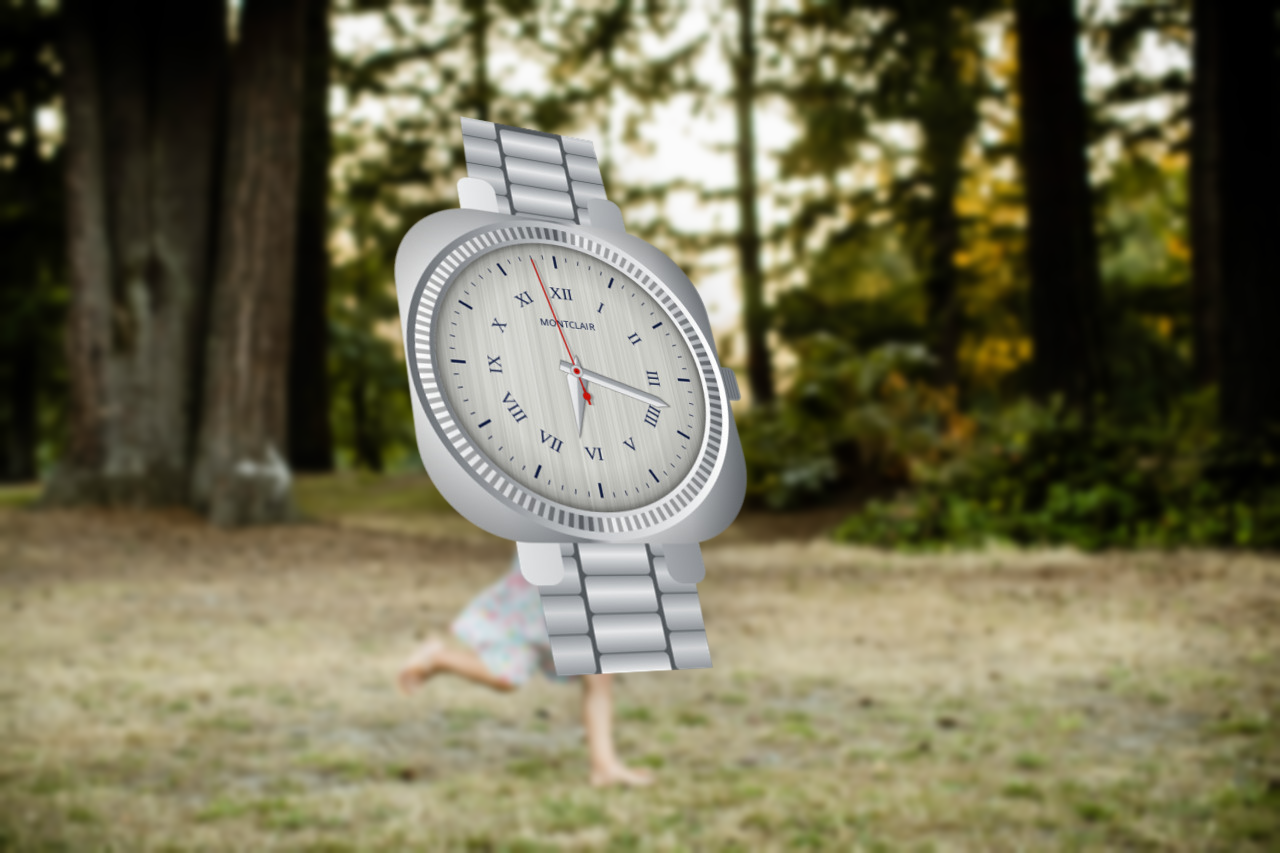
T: 6 h 17 min 58 s
